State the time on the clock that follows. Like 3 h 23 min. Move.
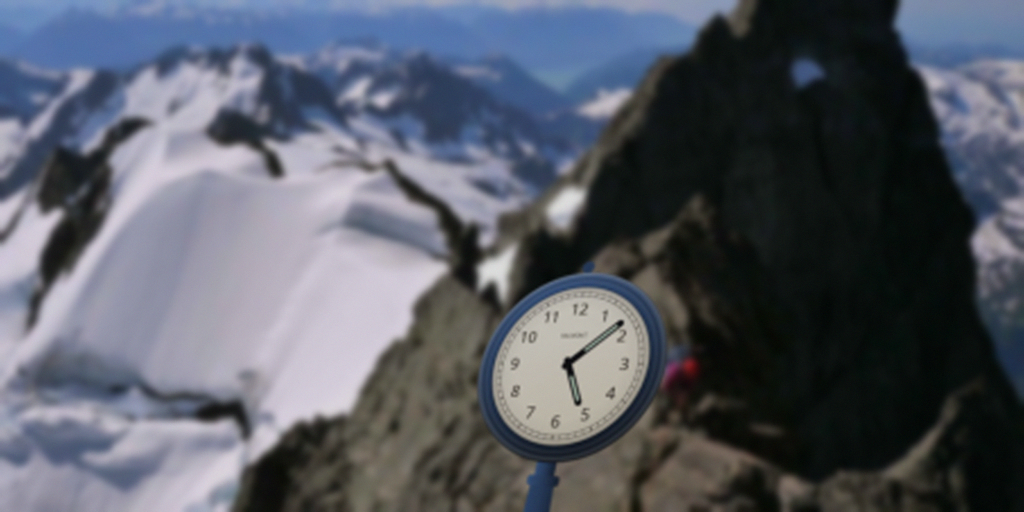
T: 5 h 08 min
